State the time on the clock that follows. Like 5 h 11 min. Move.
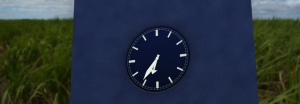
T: 6 h 36 min
